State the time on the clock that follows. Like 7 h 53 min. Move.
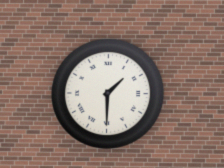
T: 1 h 30 min
